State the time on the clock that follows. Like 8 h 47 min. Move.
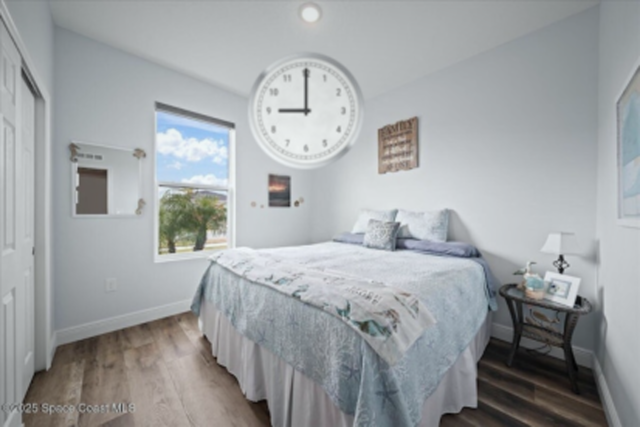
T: 9 h 00 min
